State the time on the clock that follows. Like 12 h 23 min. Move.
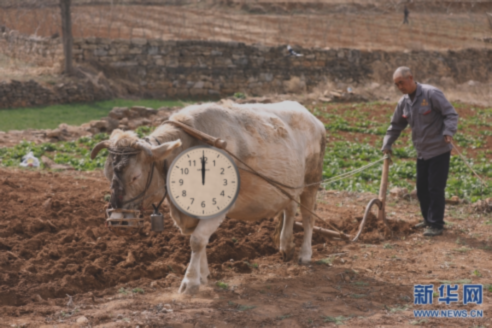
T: 12 h 00 min
